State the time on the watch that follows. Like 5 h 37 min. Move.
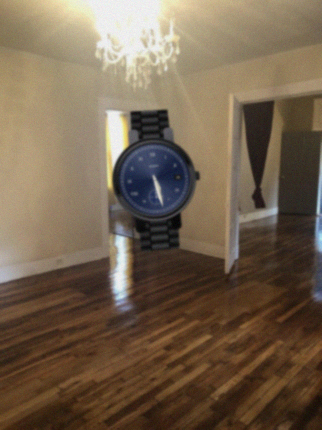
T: 5 h 28 min
